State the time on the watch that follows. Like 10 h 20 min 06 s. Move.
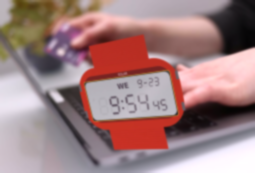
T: 9 h 54 min 45 s
